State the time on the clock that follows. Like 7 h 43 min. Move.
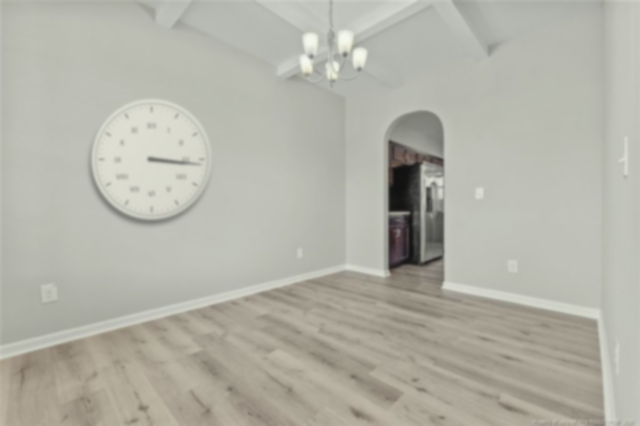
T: 3 h 16 min
